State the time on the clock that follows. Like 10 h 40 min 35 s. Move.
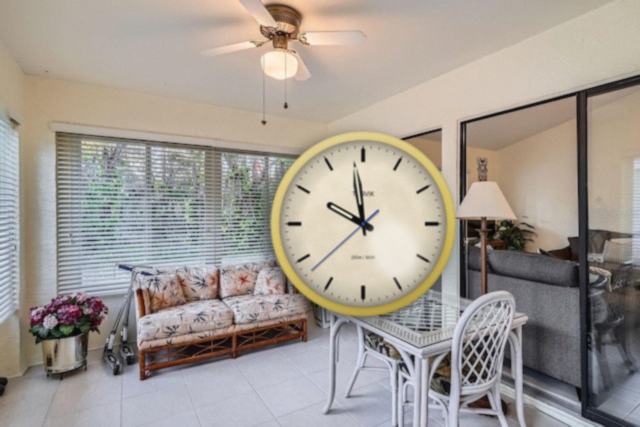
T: 9 h 58 min 38 s
